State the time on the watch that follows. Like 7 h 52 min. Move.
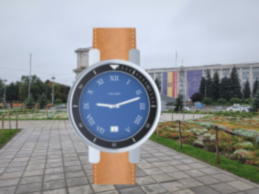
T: 9 h 12 min
